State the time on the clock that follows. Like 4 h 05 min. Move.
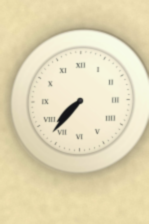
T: 7 h 37 min
